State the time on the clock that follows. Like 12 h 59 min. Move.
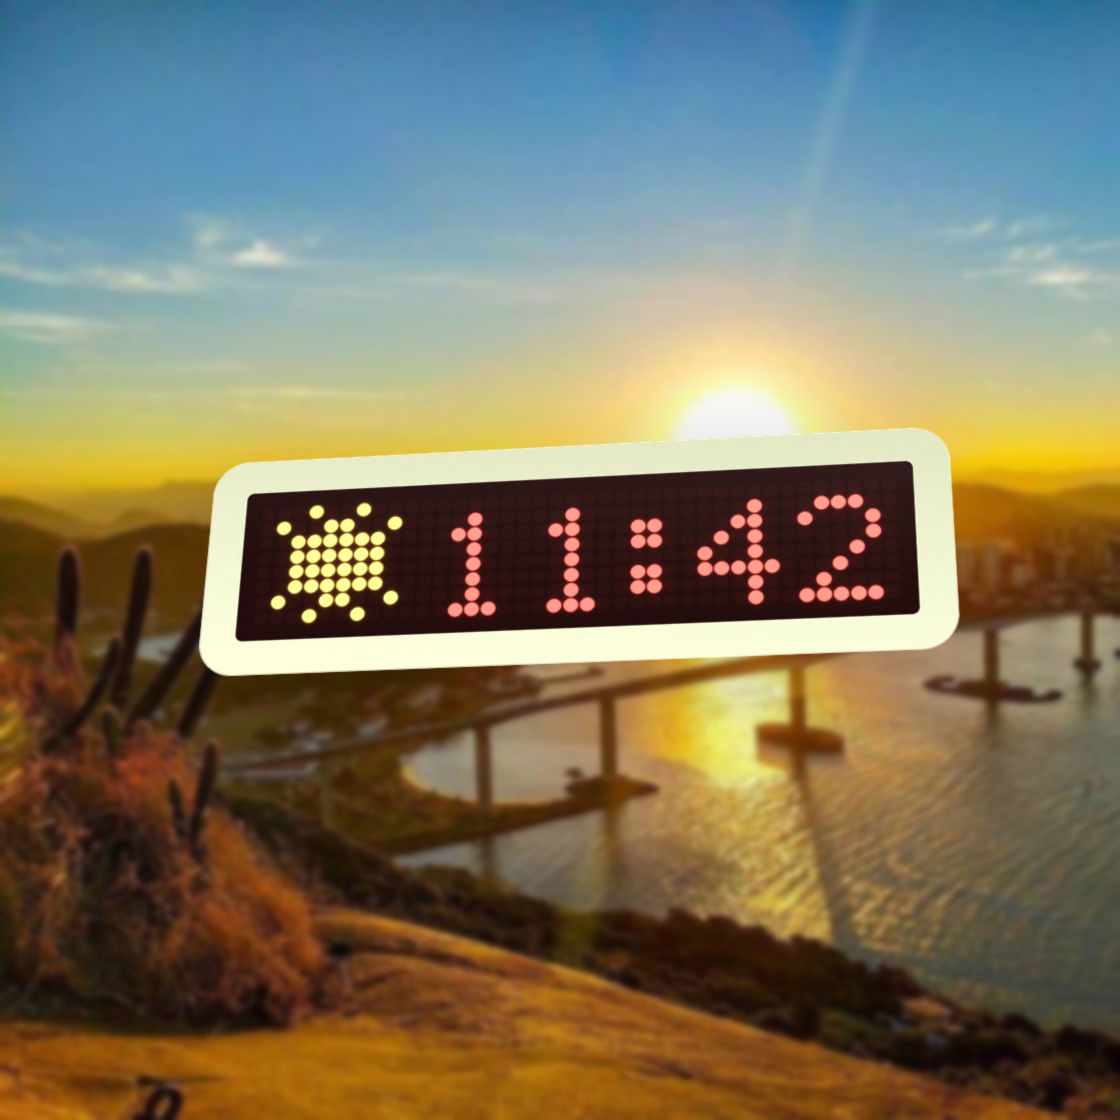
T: 11 h 42 min
